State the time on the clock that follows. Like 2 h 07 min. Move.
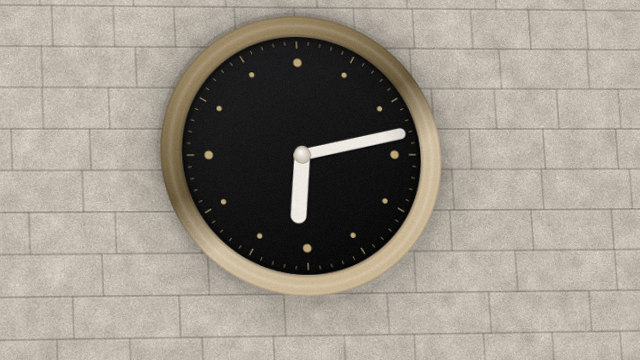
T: 6 h 13 min
